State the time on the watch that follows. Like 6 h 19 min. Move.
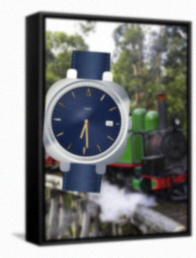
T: 6 h 29 min
